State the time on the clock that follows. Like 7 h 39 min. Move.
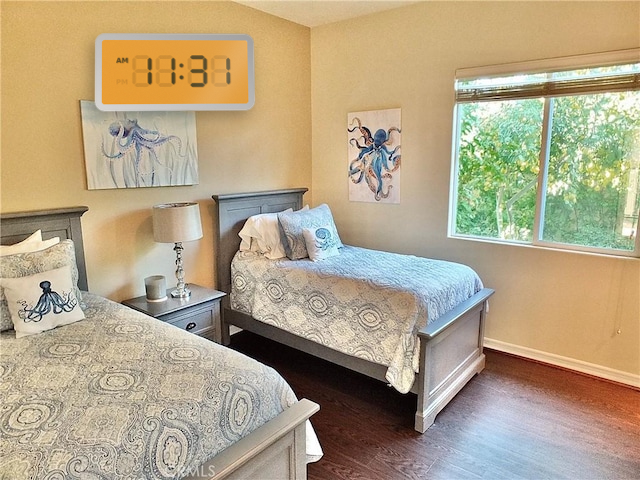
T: 11 h 31 min
